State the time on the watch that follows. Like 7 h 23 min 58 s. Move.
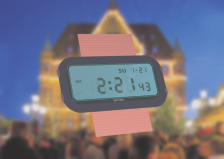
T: 2 h 21 min 43 s
